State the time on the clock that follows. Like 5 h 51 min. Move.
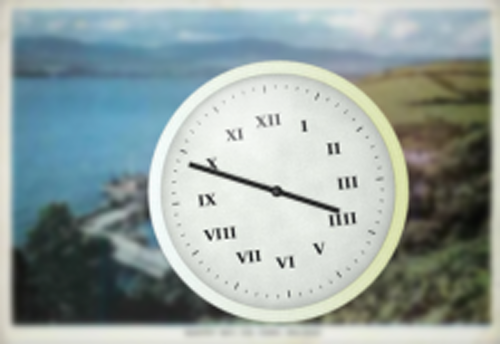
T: 3 h 49 min
